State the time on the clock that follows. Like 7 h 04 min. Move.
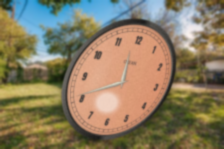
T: 11 h 41 min
